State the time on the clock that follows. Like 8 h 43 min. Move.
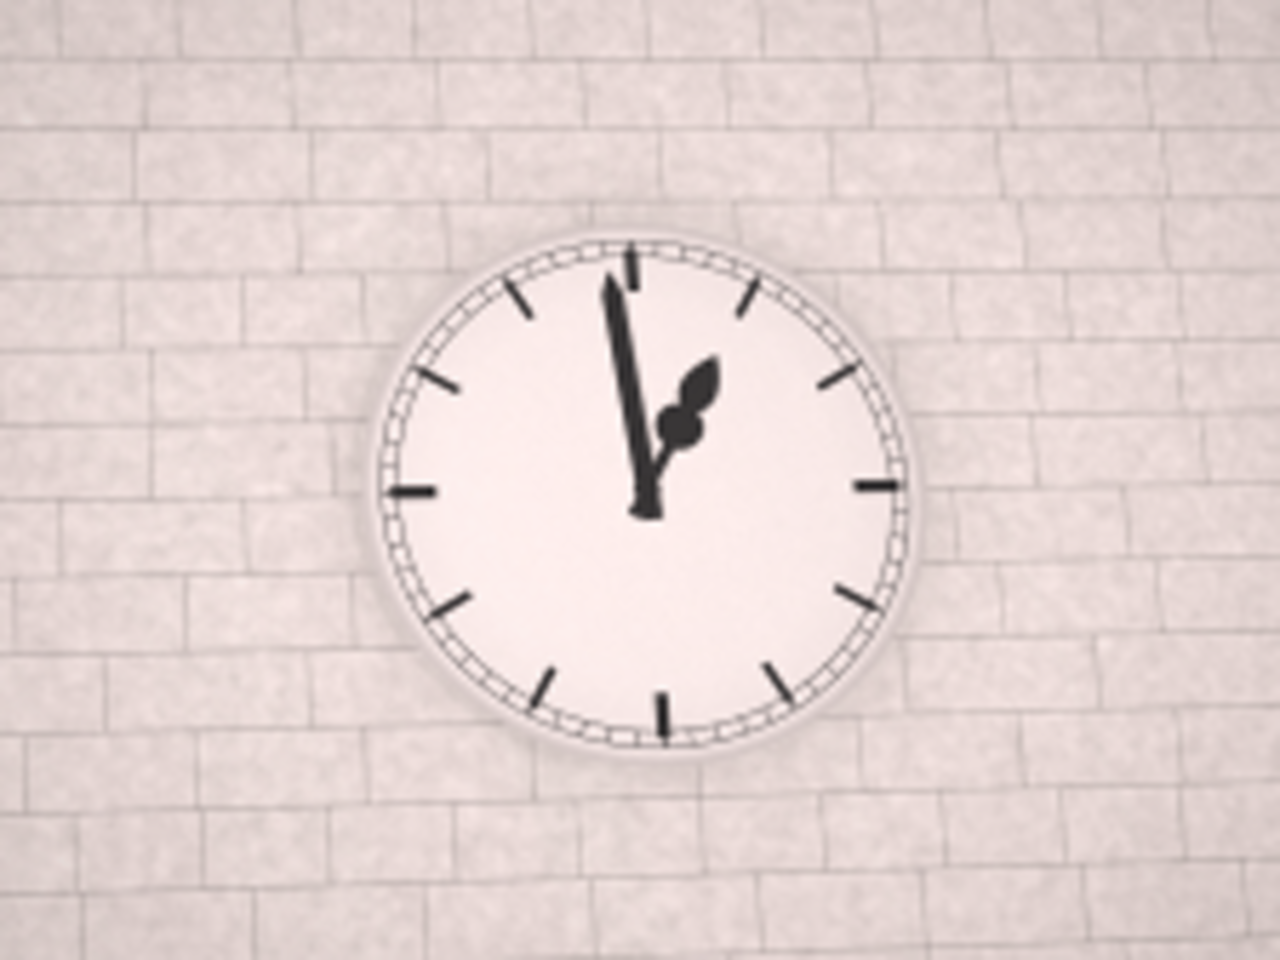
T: 12 h 59 min
